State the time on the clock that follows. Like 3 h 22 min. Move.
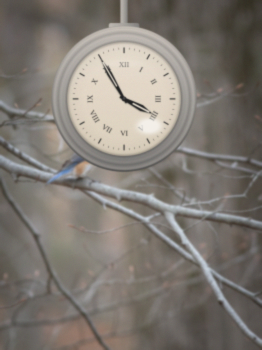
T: 3 h 55 min
